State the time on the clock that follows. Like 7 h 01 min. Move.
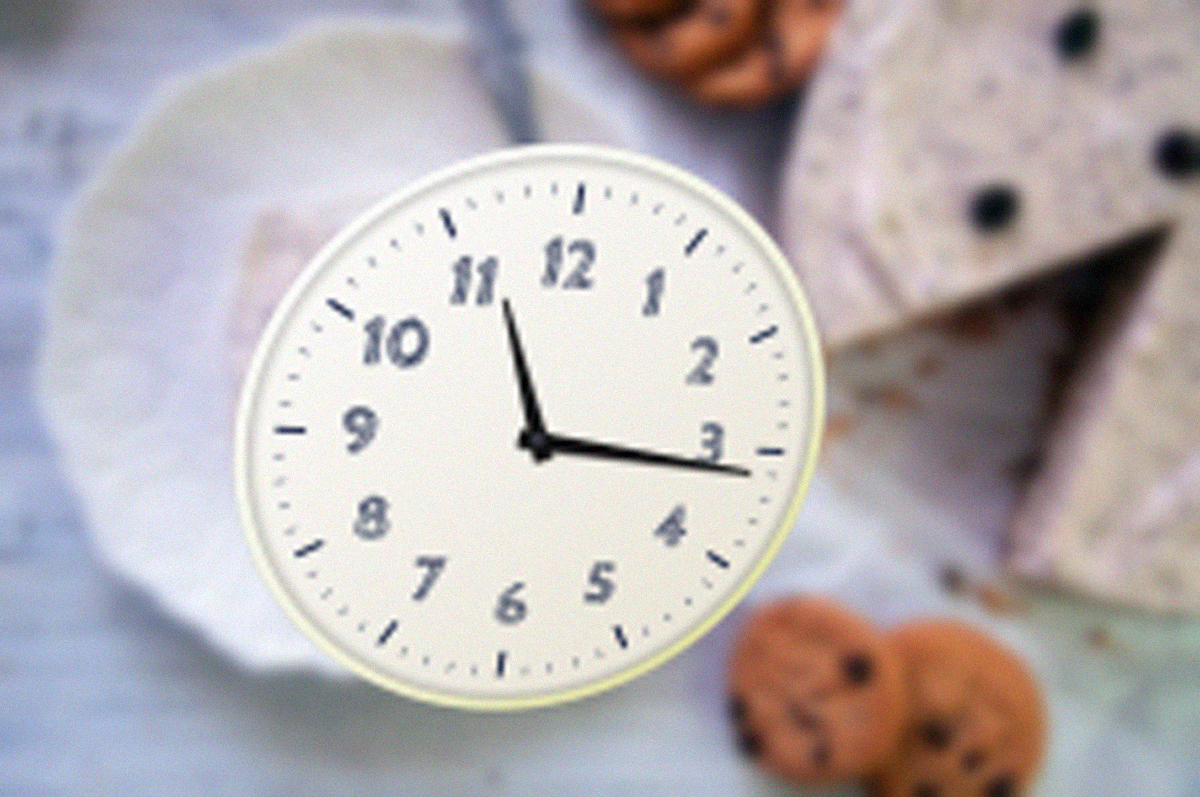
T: 11 h 16 min
